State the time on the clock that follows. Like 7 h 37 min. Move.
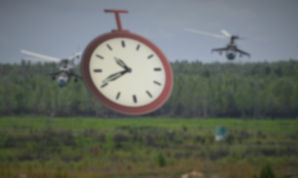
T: 10 h 41 min
